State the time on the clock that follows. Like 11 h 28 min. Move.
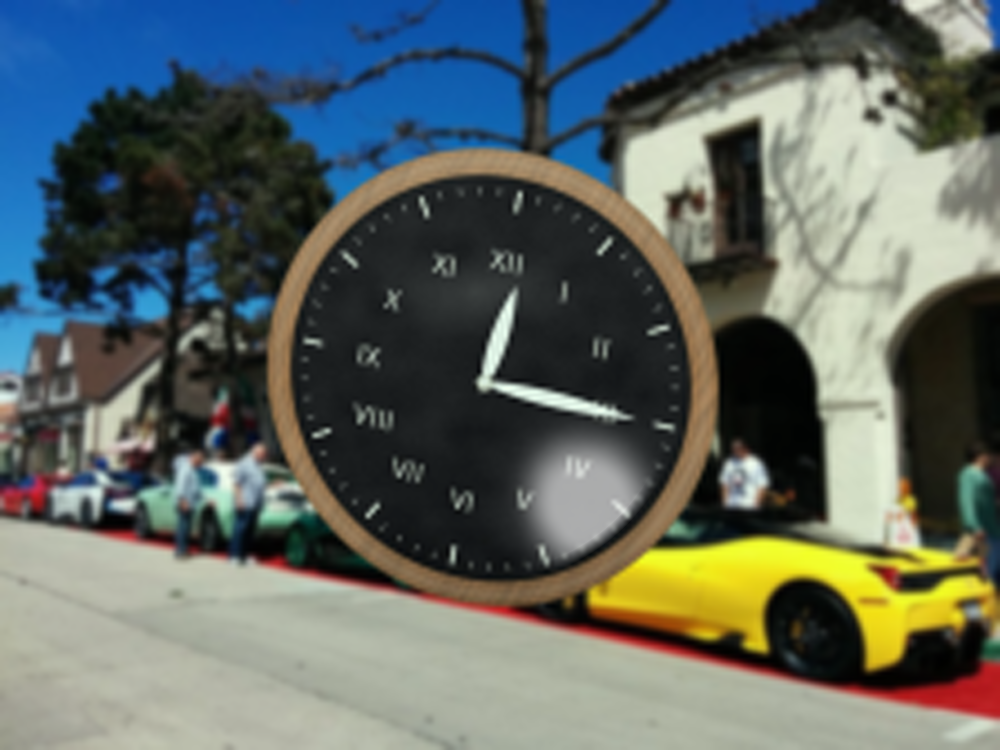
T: 12 h 15 min
